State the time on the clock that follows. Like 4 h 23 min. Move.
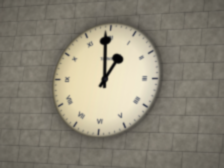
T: 12 h 59 min
